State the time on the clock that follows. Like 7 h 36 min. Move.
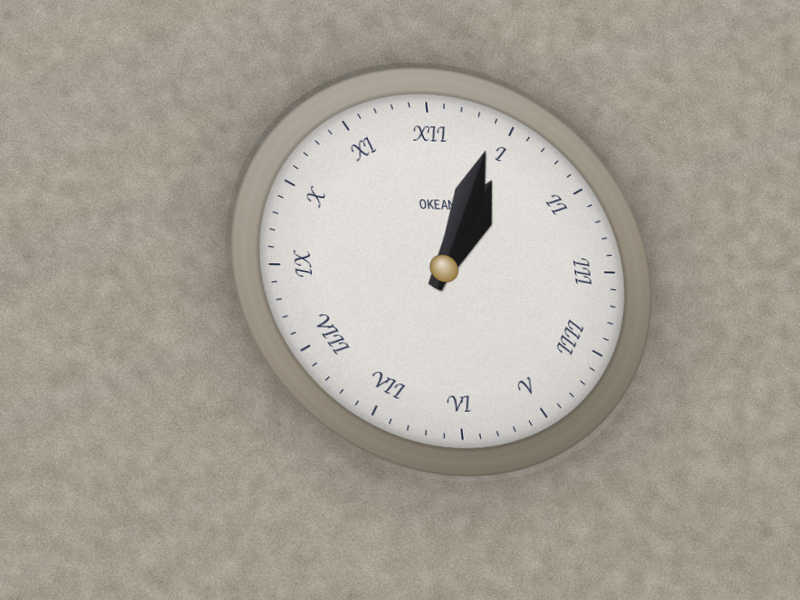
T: 1 h 04 min
